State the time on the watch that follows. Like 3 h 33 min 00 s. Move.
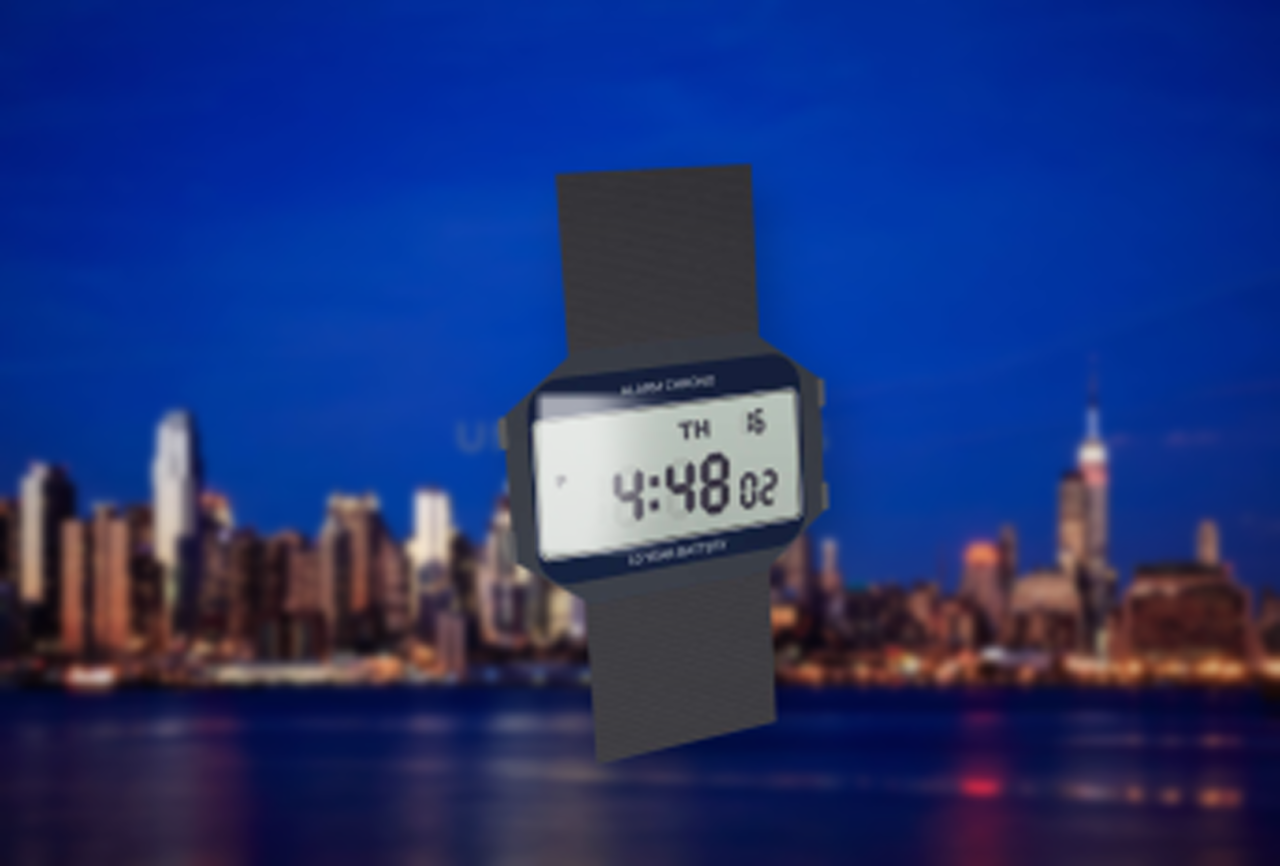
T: 4 h 48 min 02 s
